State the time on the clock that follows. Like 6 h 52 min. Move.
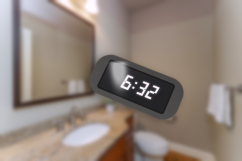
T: 6 h 32 min
